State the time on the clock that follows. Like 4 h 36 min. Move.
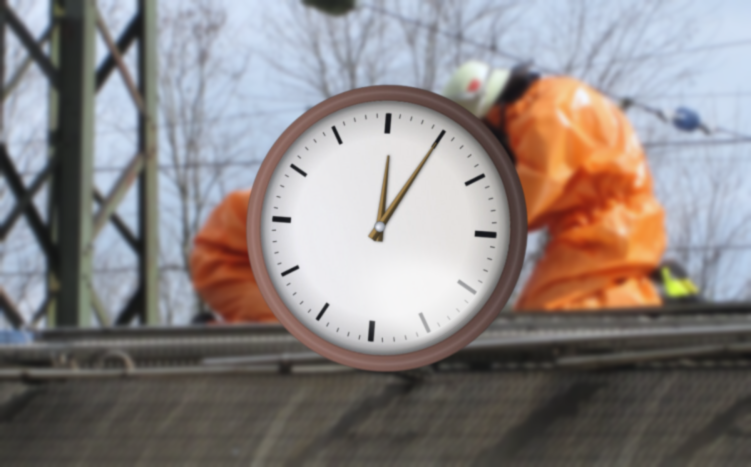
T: 12 h 05 min
